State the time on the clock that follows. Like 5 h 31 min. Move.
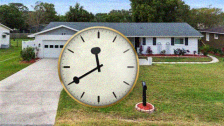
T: 11 h 40 min
